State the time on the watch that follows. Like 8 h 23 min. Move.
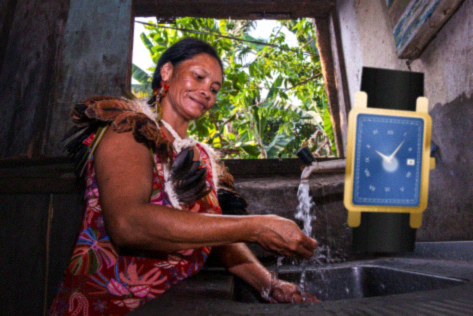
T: 10 h 06 min
